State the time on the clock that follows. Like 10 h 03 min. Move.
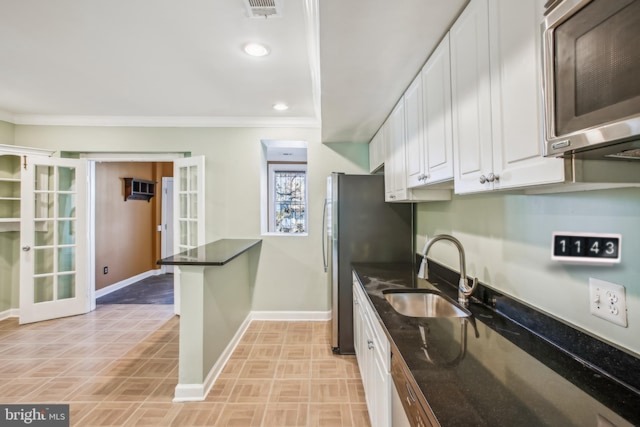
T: 11 h 43 min
